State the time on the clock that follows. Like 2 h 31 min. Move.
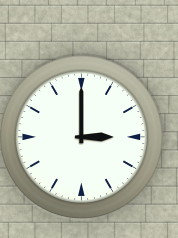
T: 3 h 00 min
